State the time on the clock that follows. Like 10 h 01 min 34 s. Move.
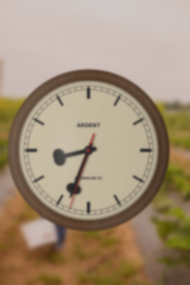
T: 8 h 33 min 33 s
